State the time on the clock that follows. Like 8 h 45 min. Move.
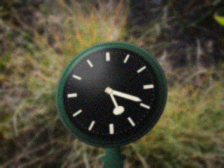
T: 5 h 19 min
